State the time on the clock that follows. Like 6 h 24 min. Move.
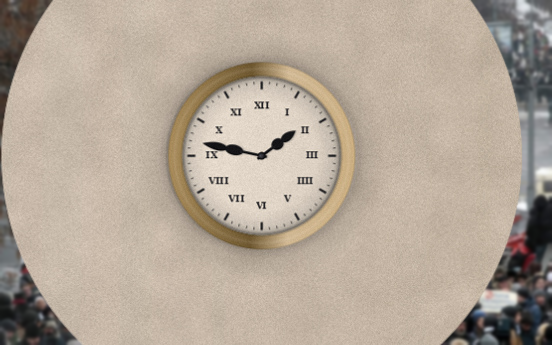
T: 1 h 47 min
